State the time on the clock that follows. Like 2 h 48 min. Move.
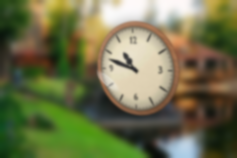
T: 10 h 48 min
